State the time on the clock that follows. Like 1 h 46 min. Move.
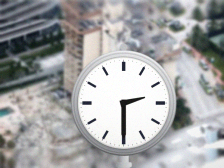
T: 2 h 30 min
